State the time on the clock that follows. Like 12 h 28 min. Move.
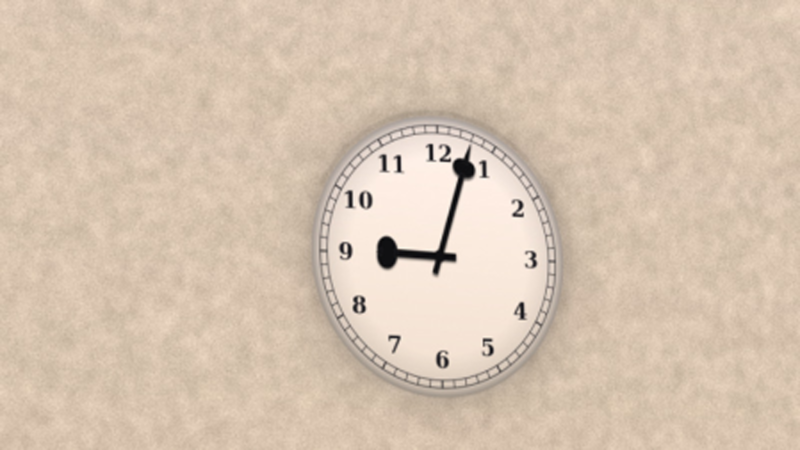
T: 9 h 03 min
